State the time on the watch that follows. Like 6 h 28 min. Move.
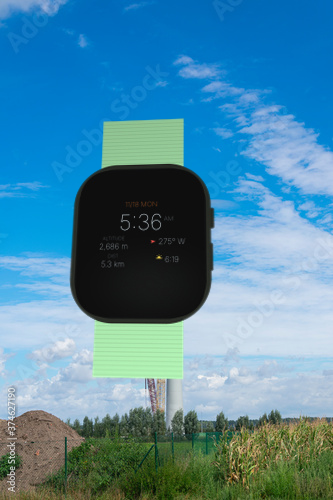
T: 5 h 36 min
